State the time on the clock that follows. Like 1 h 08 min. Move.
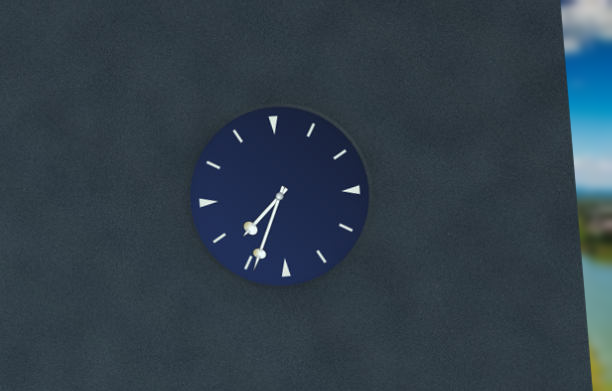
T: 7 h 34 min
